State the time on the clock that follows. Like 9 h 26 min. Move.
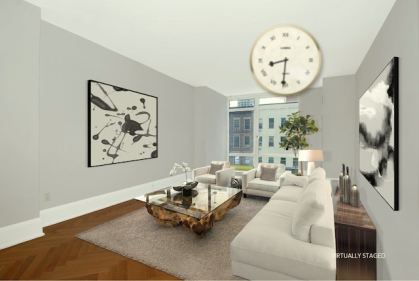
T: 8 h 31 min
